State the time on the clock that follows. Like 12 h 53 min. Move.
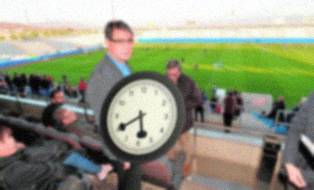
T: 5 h 40 min
